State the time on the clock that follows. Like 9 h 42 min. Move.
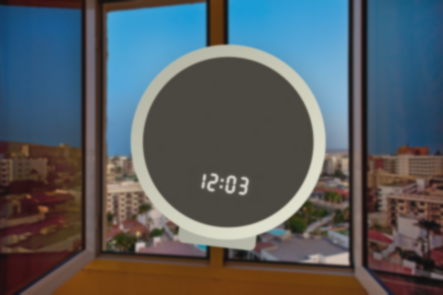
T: 12 h 03 min
